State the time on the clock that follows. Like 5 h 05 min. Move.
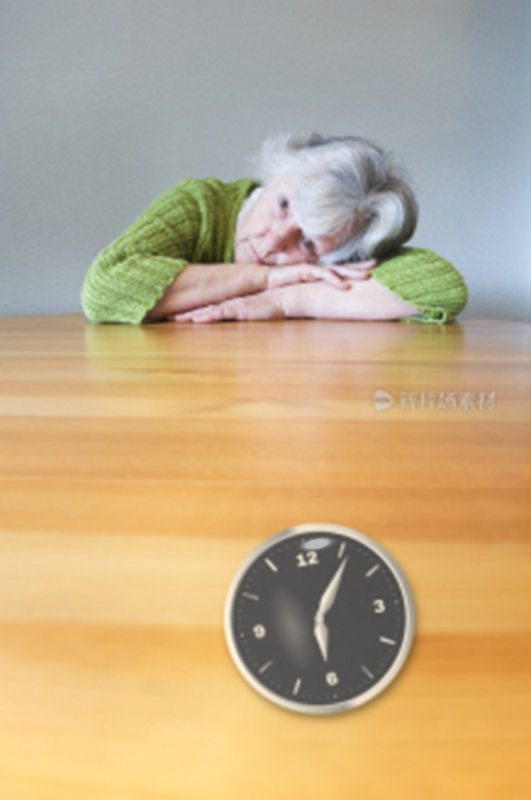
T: 6 h 06 min
